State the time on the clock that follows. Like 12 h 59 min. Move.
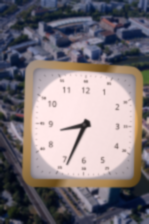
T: 8 h 34 min
